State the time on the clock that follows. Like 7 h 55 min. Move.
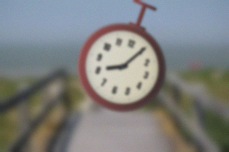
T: 8 h 05 min
